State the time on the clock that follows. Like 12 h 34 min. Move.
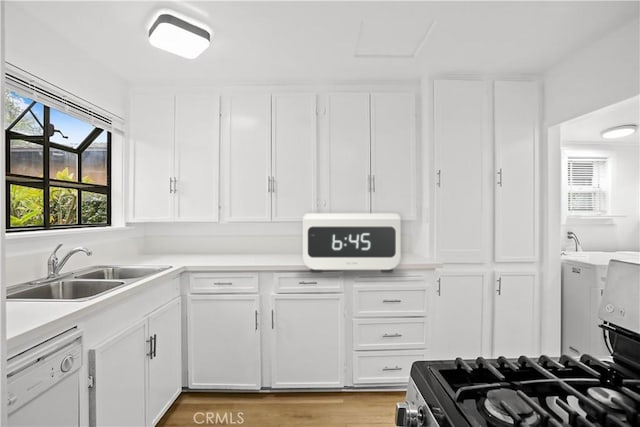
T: 6 h 45 min
